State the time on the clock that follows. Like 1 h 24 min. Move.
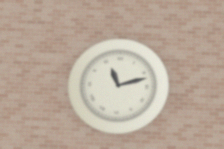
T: 11 h 12 min
